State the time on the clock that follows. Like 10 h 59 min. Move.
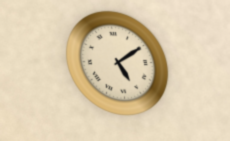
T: 5 h 10 min
